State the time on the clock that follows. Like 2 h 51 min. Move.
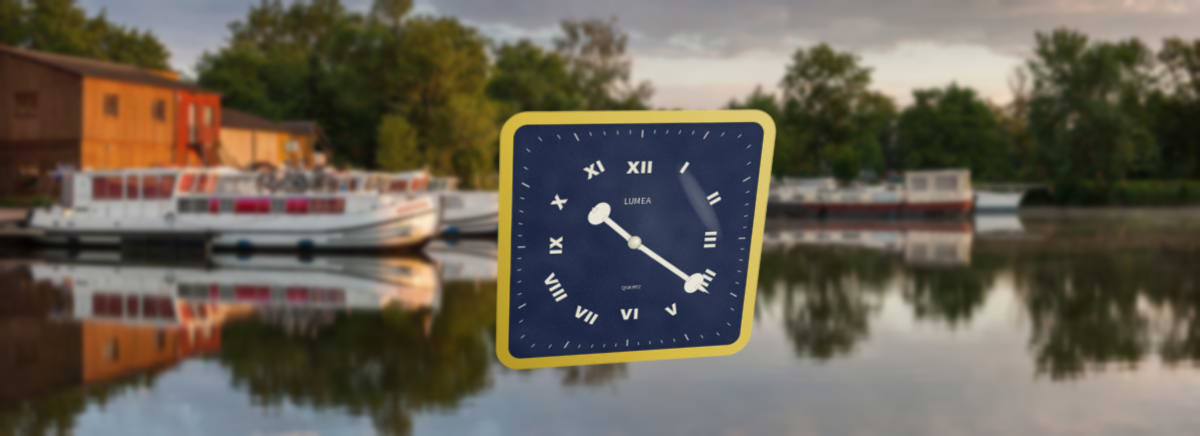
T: 10 h 21 min
